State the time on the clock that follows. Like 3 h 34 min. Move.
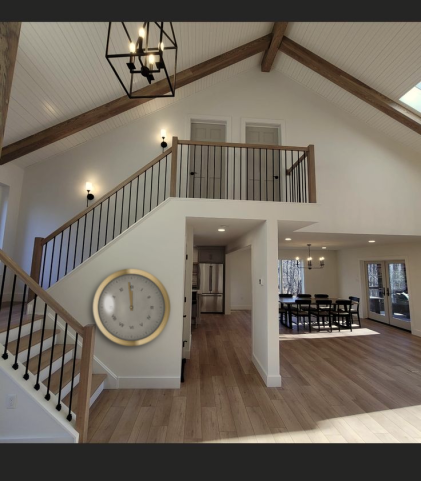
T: 11 h 59 min
